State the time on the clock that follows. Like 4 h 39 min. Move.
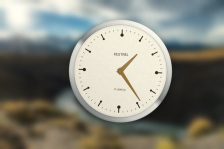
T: 1 h 24 min
